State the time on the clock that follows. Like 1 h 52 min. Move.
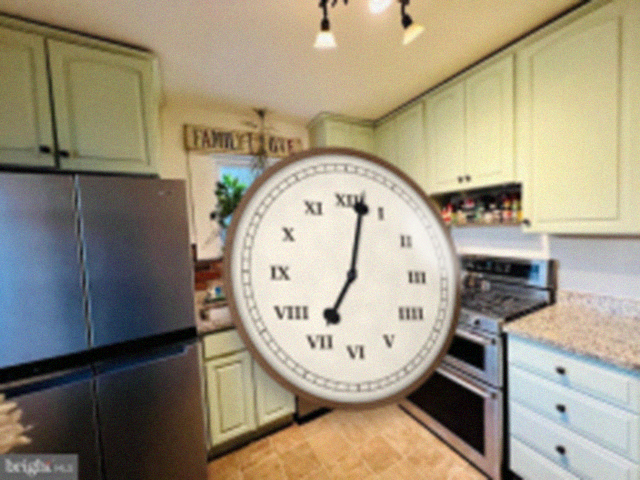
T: 7 h 02 min
